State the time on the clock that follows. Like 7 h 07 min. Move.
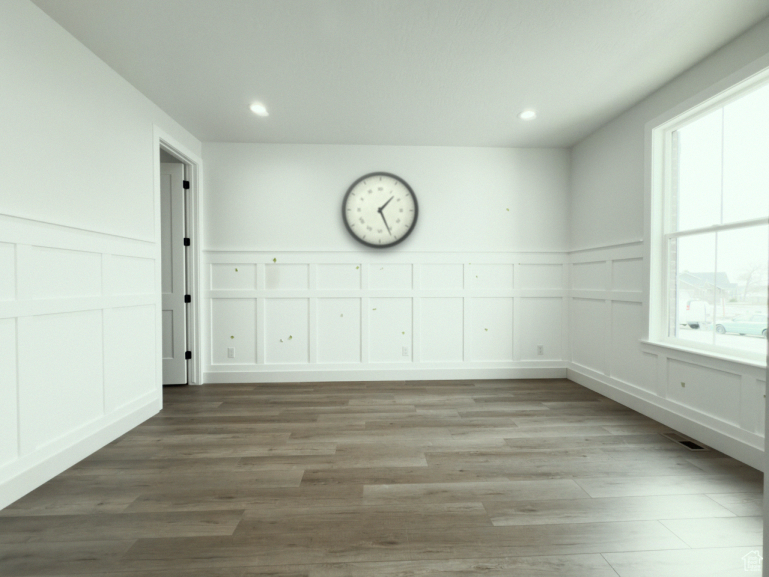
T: 1 h 26 min
